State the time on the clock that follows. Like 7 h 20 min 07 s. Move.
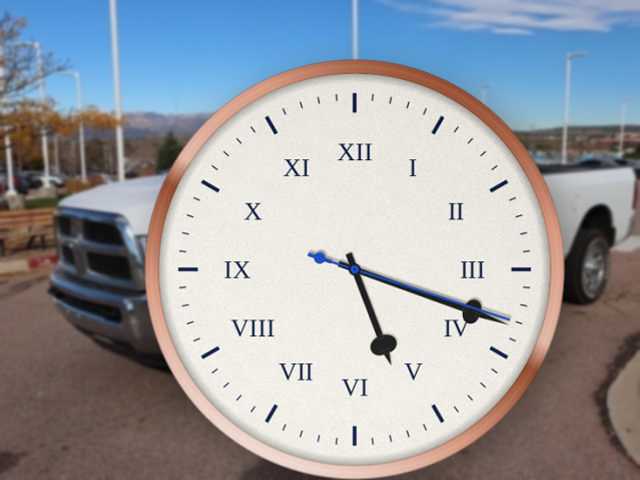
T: 5 h 18 min 18 s
